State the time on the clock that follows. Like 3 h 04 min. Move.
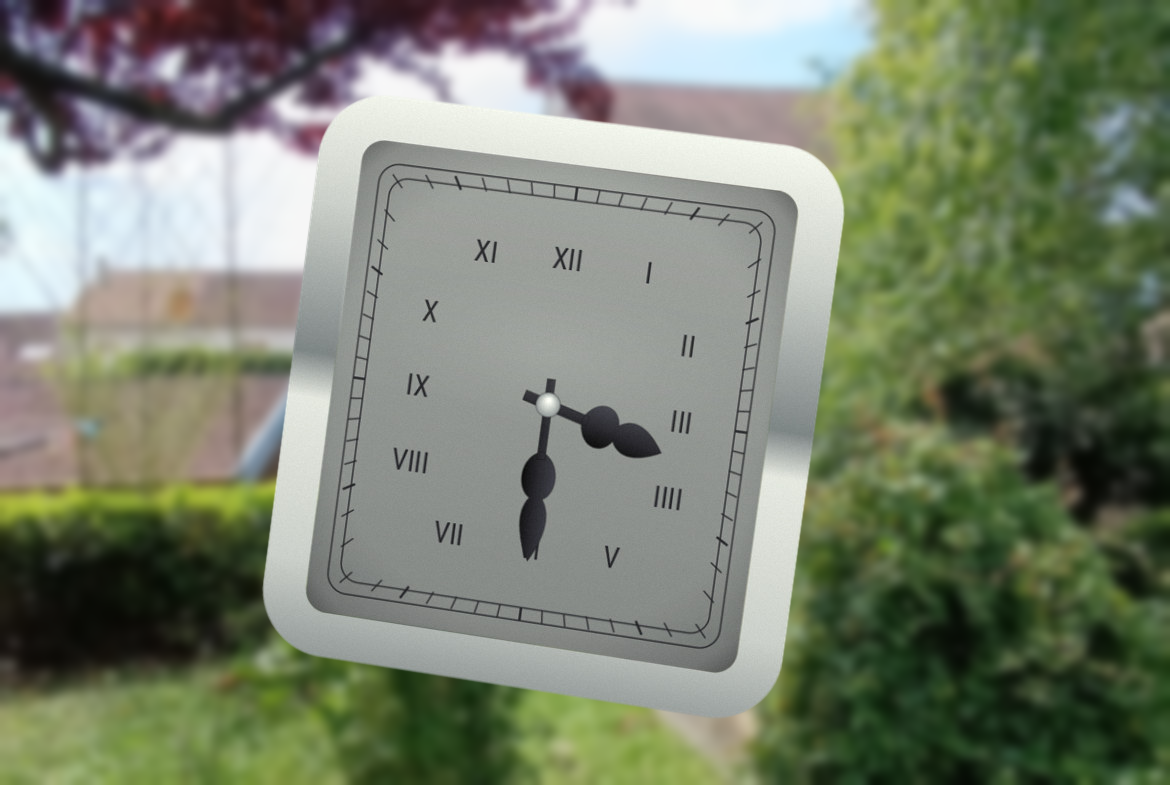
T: 3 h 30 min
